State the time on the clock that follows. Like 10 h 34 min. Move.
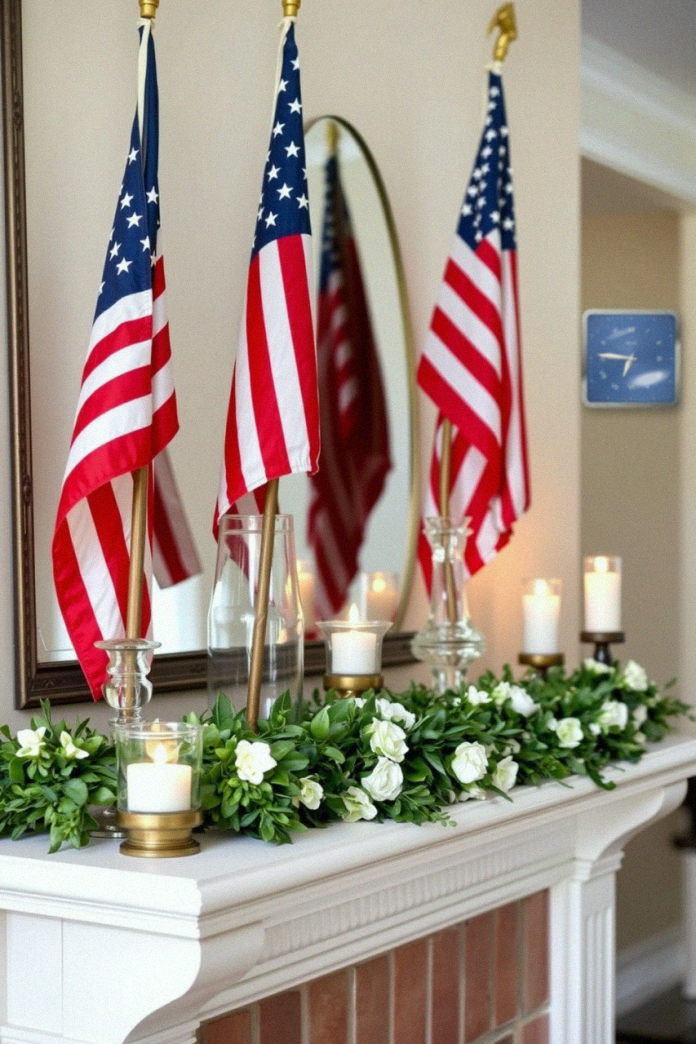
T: 6 h 46 min
